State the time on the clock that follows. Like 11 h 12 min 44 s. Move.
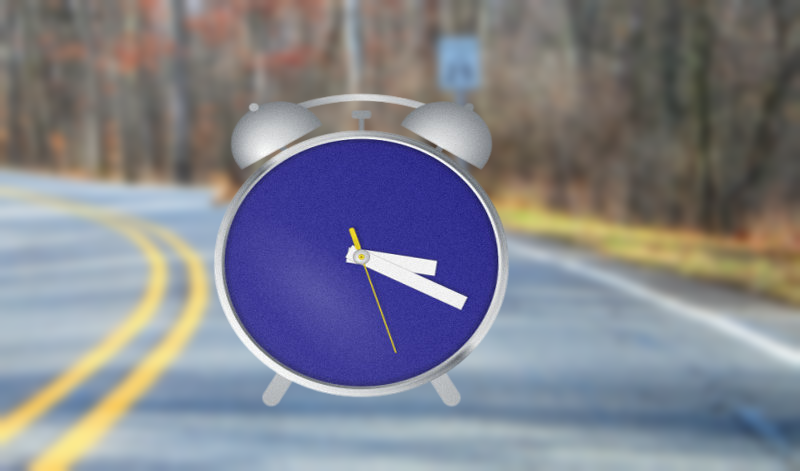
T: 3 h 19 min 27 s
